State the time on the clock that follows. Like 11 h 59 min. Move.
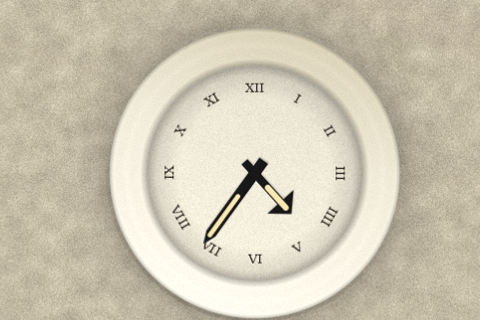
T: 4 h 36 min
